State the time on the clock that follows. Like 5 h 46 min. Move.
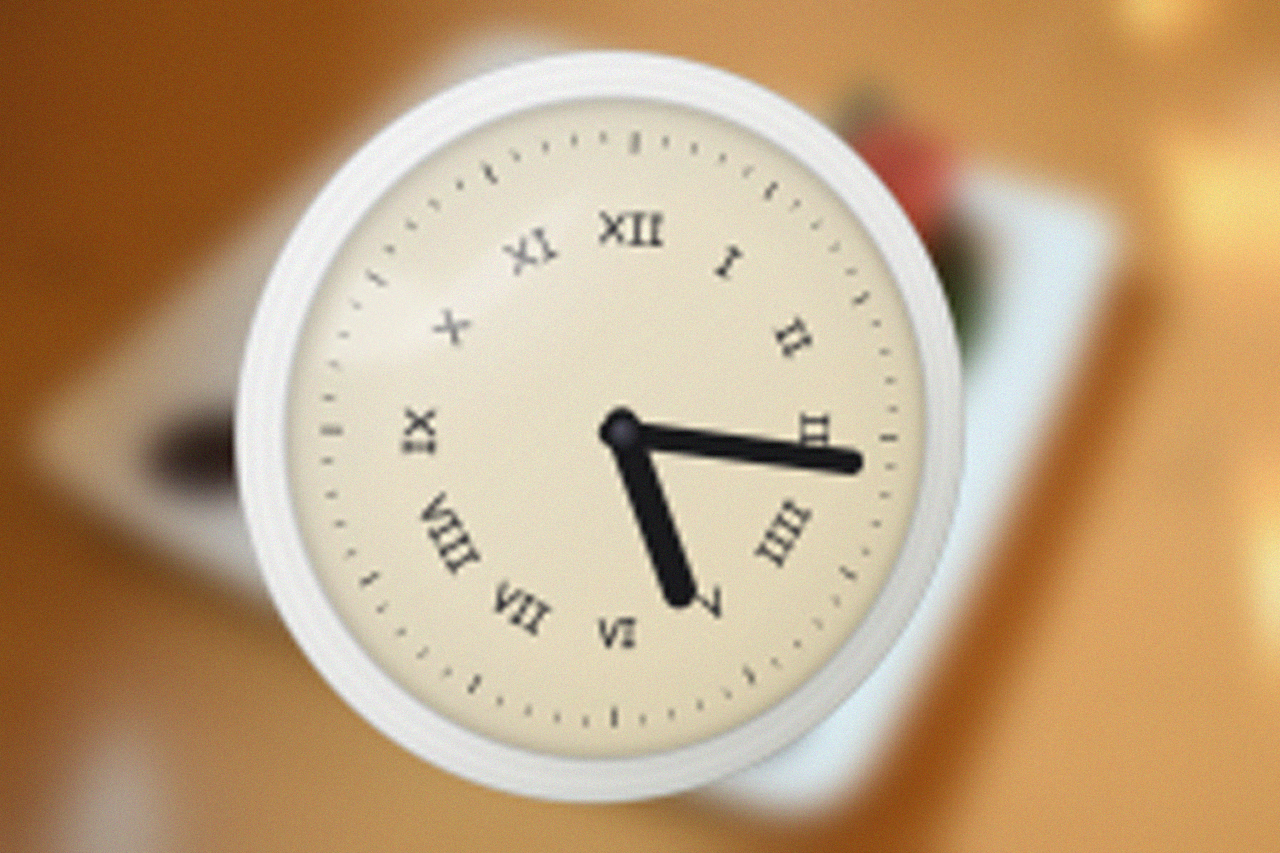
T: 5 h 16 min
